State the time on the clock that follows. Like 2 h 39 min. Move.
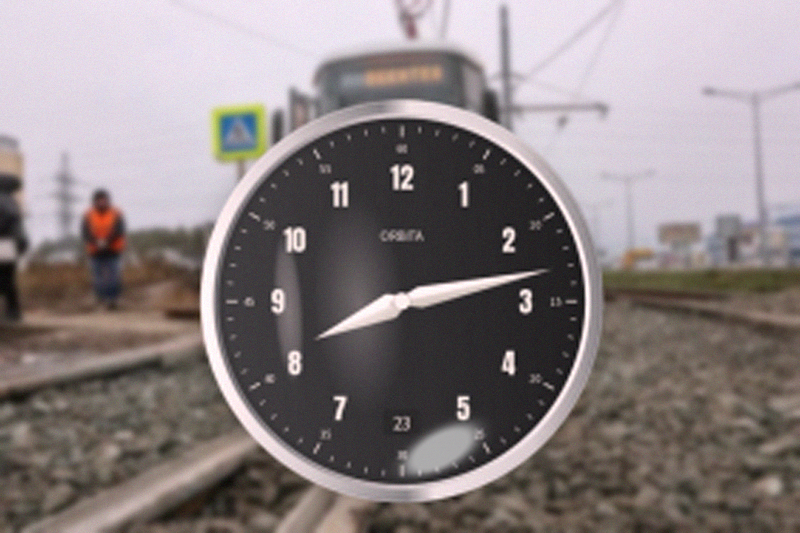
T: 8 h 13 min
